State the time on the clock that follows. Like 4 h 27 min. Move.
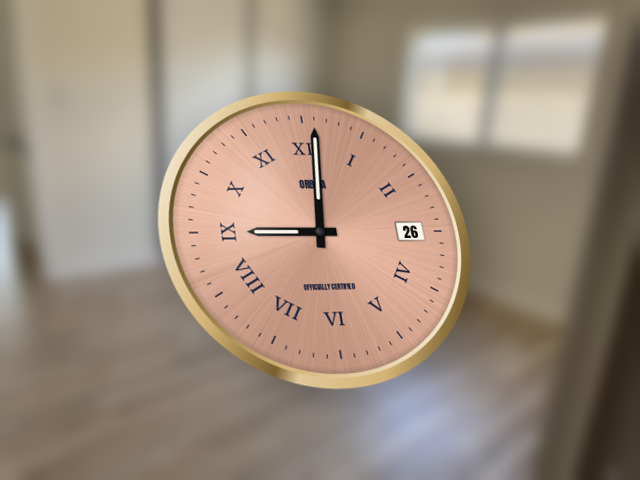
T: 9 h 01 min
